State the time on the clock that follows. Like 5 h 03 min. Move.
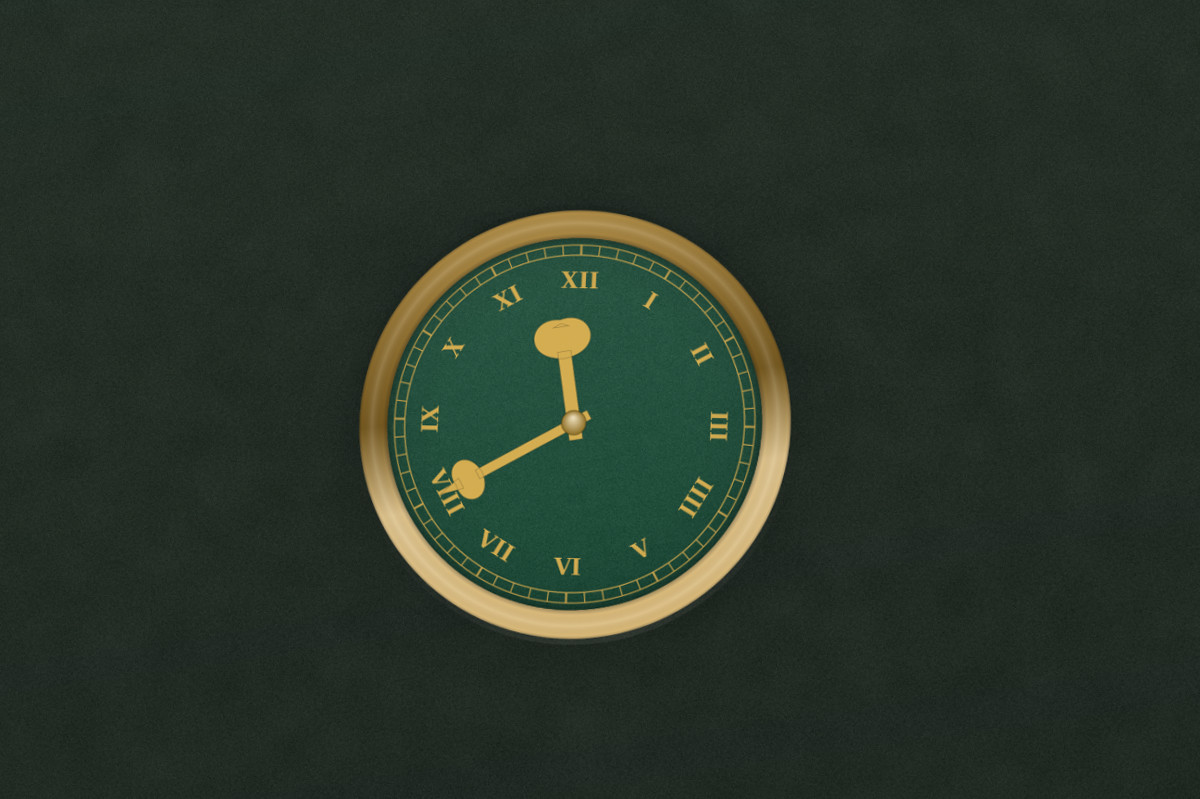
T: 11 h 40 min
